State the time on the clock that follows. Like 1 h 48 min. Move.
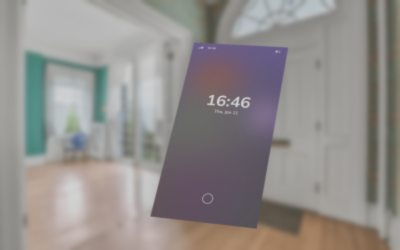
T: 16 h 46 min
